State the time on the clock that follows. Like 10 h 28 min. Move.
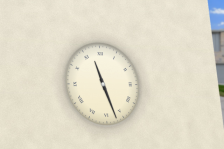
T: 11 h 27 min
